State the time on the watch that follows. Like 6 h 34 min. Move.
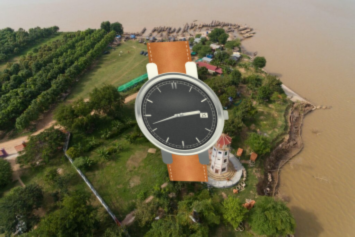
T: 2 h 42 min
